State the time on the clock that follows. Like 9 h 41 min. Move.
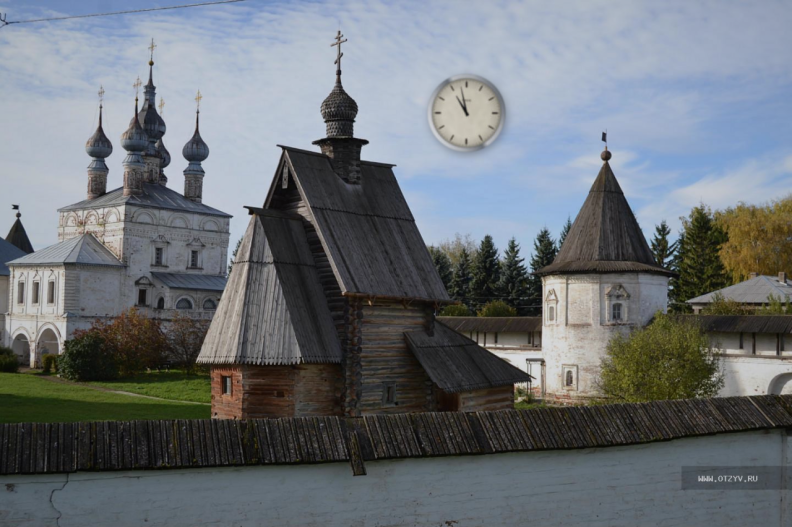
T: 10 h 58 min
